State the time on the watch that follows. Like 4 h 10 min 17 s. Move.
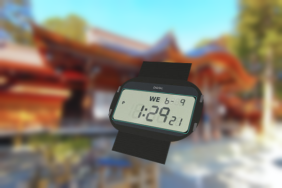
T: 1 h 29 min 21 s
